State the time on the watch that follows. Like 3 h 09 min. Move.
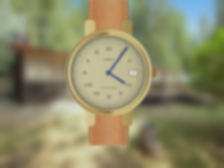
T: 4 h 06 min
